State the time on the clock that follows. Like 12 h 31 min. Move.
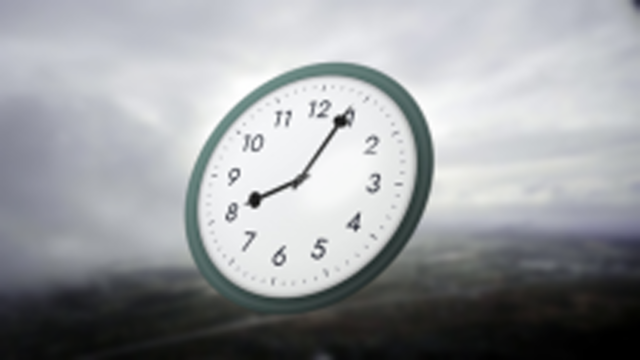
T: 8 h 04 min
